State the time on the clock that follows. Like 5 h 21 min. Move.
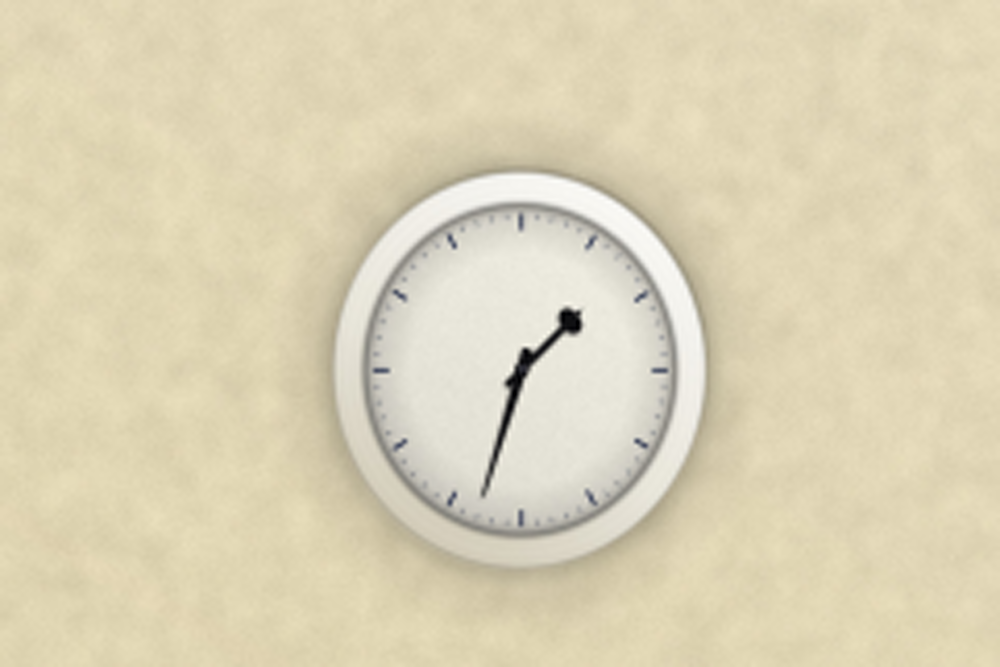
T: 1 h 33 min
